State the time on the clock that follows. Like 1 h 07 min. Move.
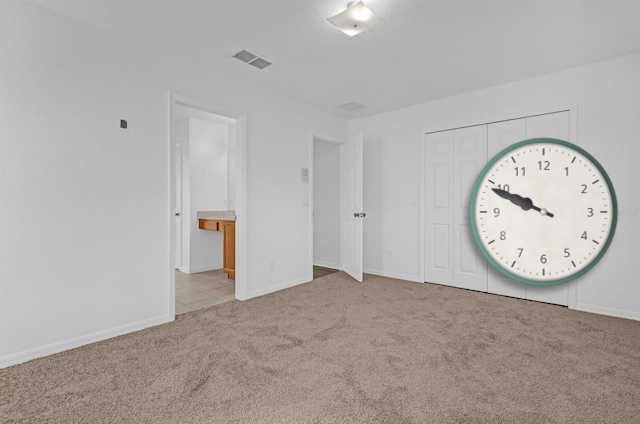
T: 9 h 49 min
